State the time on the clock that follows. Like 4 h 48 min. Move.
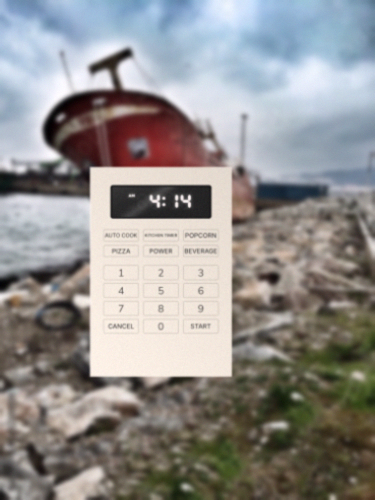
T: 4 h 14 min
